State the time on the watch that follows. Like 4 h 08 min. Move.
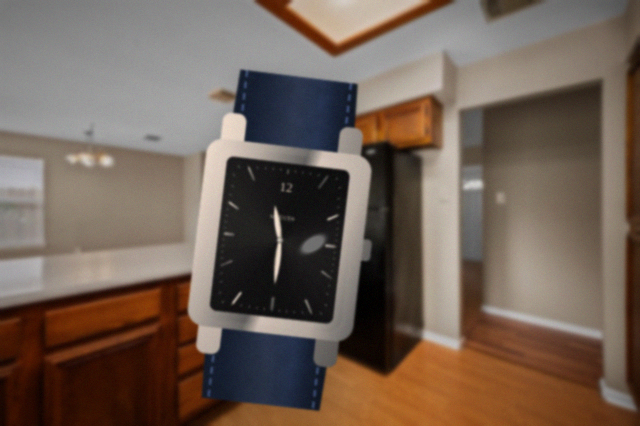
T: 11 h 30 min
